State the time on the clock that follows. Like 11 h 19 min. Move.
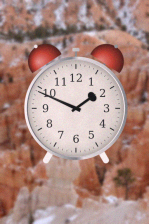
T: 1 h 49 min
